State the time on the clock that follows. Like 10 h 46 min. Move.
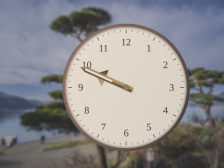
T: 9 h 49 min
